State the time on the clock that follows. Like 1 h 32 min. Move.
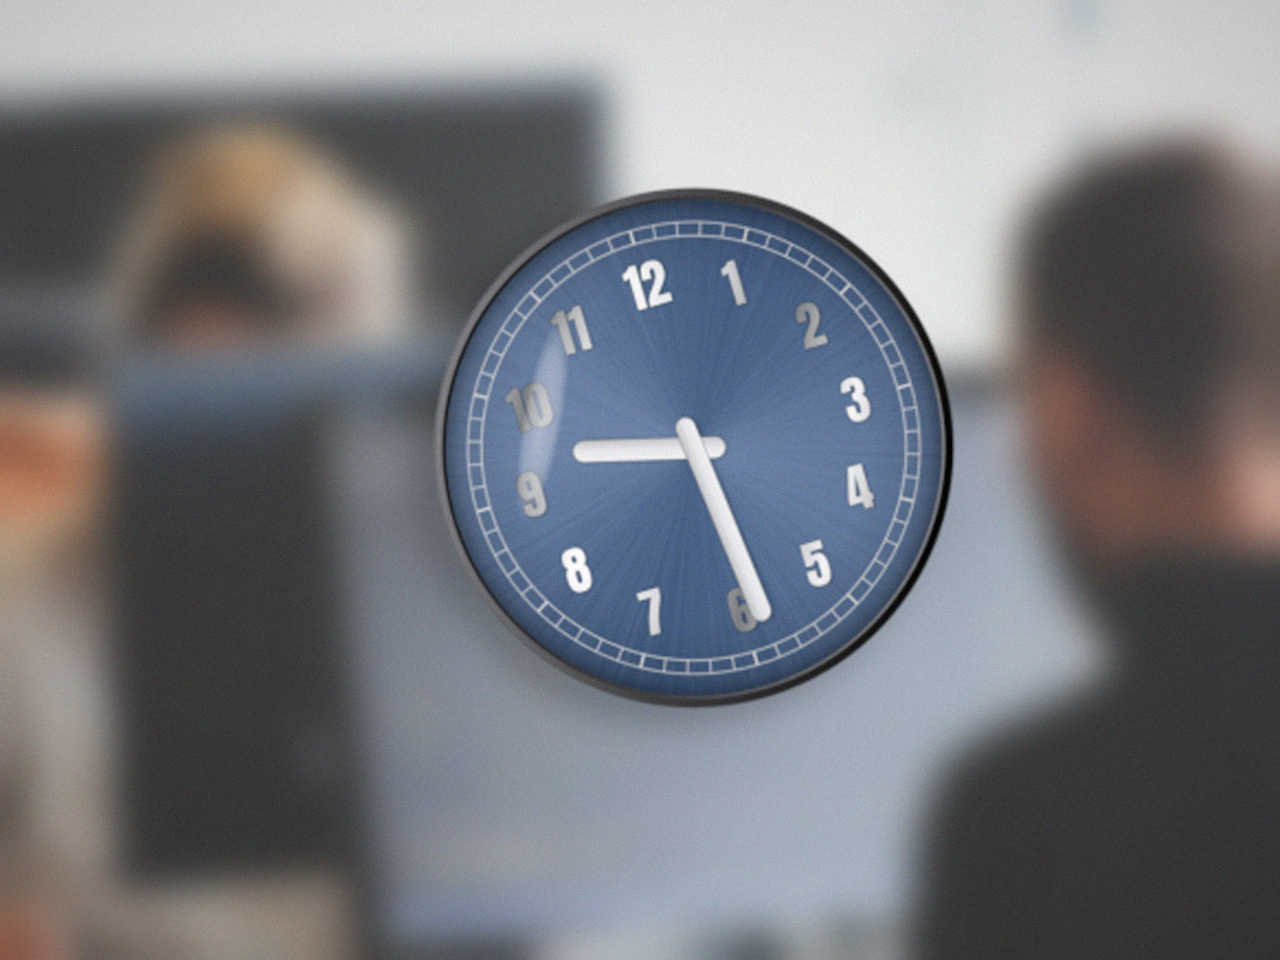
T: 9 h 29 min
